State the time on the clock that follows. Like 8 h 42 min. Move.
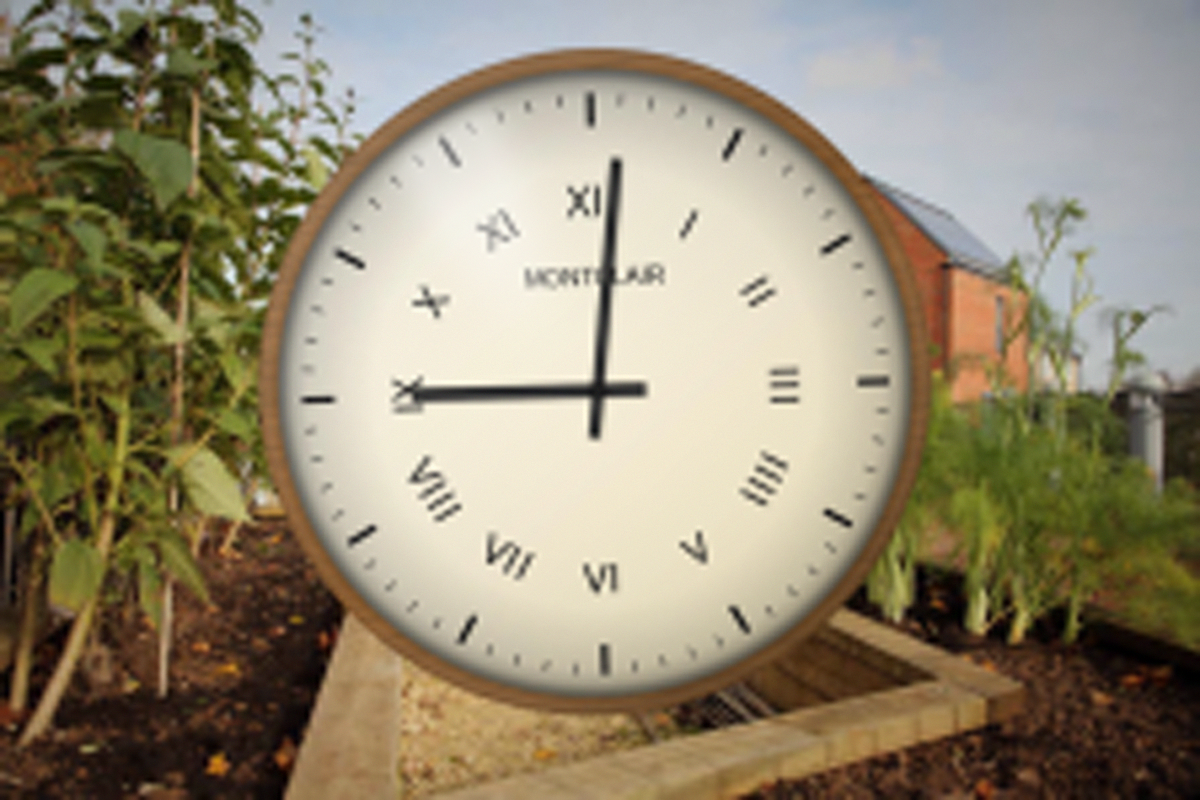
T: 9 h 01 min
